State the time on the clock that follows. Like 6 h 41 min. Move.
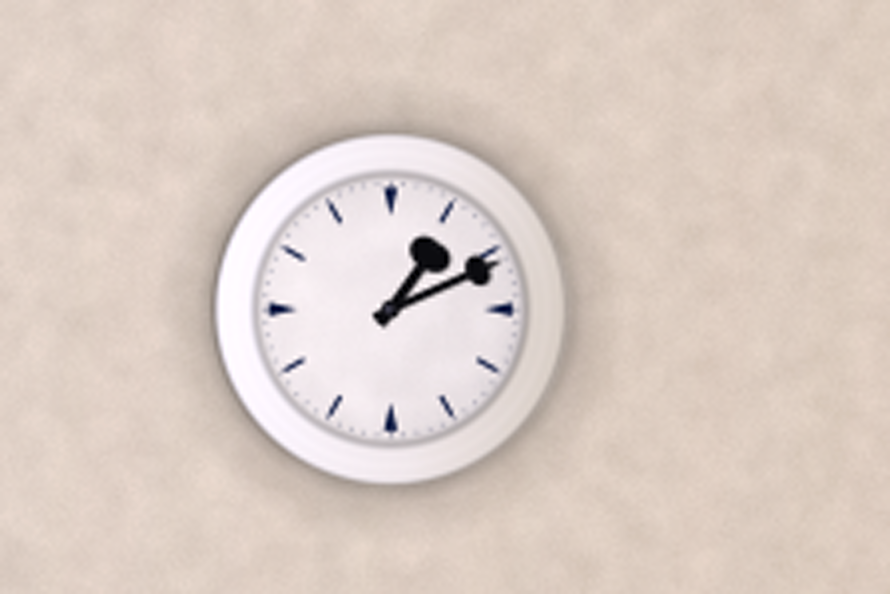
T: 1 h 11 min
